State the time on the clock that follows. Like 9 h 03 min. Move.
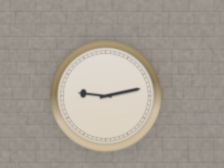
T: 9 h 13 min
